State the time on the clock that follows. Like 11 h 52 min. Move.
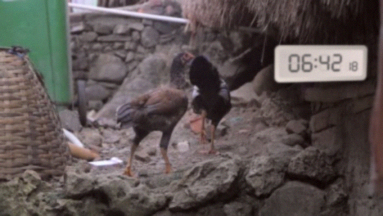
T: 6 h 42 min
